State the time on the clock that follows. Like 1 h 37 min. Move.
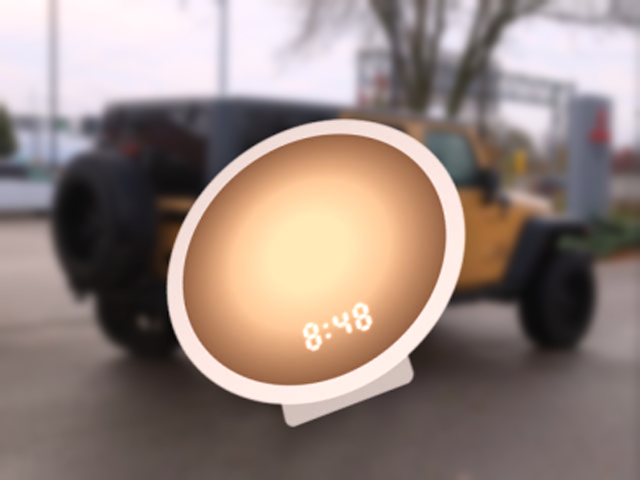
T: 8 h 48 min
